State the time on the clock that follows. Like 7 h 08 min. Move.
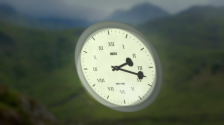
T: 2 h 18 min
